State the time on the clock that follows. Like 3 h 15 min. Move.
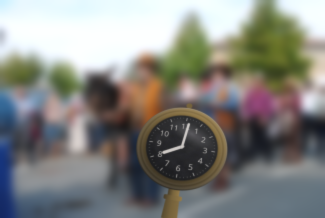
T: 8 h 01 min
